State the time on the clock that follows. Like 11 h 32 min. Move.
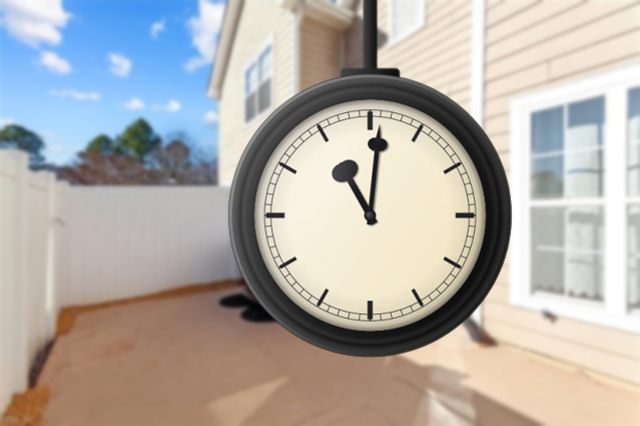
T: 11 h 01 min
